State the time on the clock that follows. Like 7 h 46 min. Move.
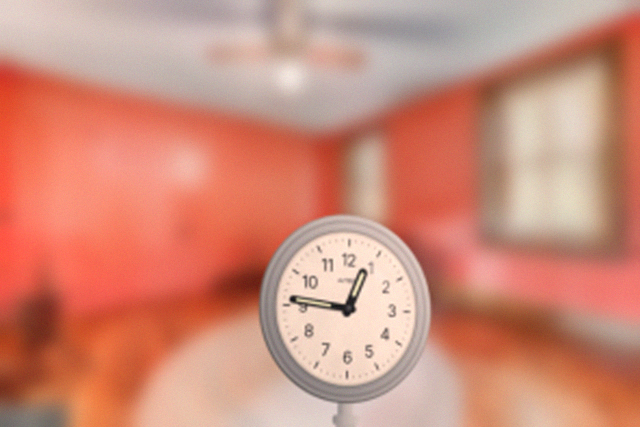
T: 12 h 46 min
